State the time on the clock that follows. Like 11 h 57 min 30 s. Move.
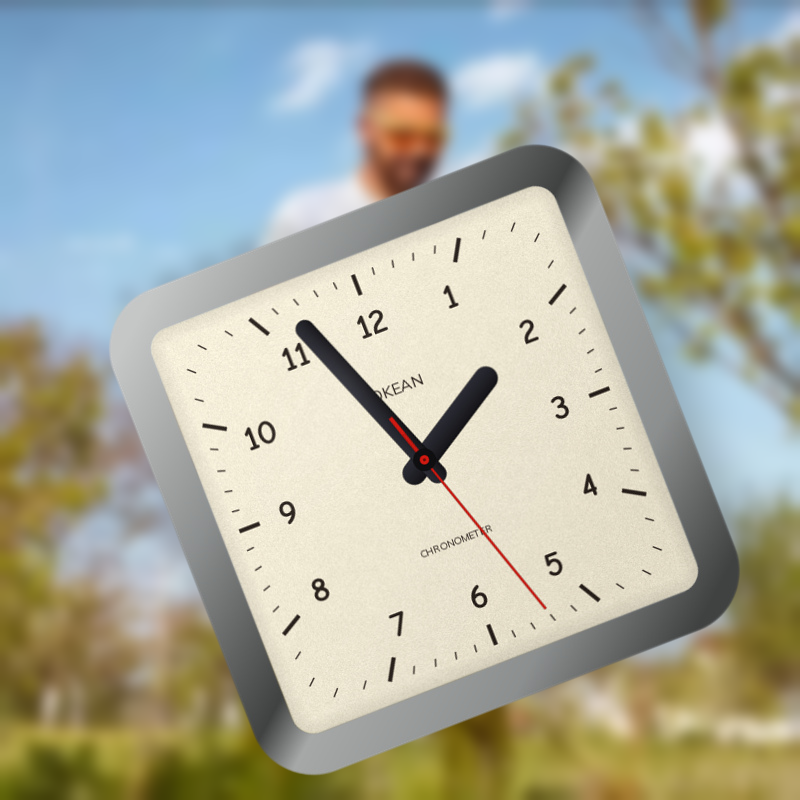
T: 1 h 56 min 27 s
